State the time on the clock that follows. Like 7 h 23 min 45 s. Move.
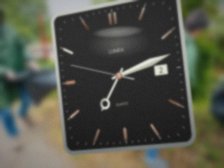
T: 7 h 12 min 48 s
